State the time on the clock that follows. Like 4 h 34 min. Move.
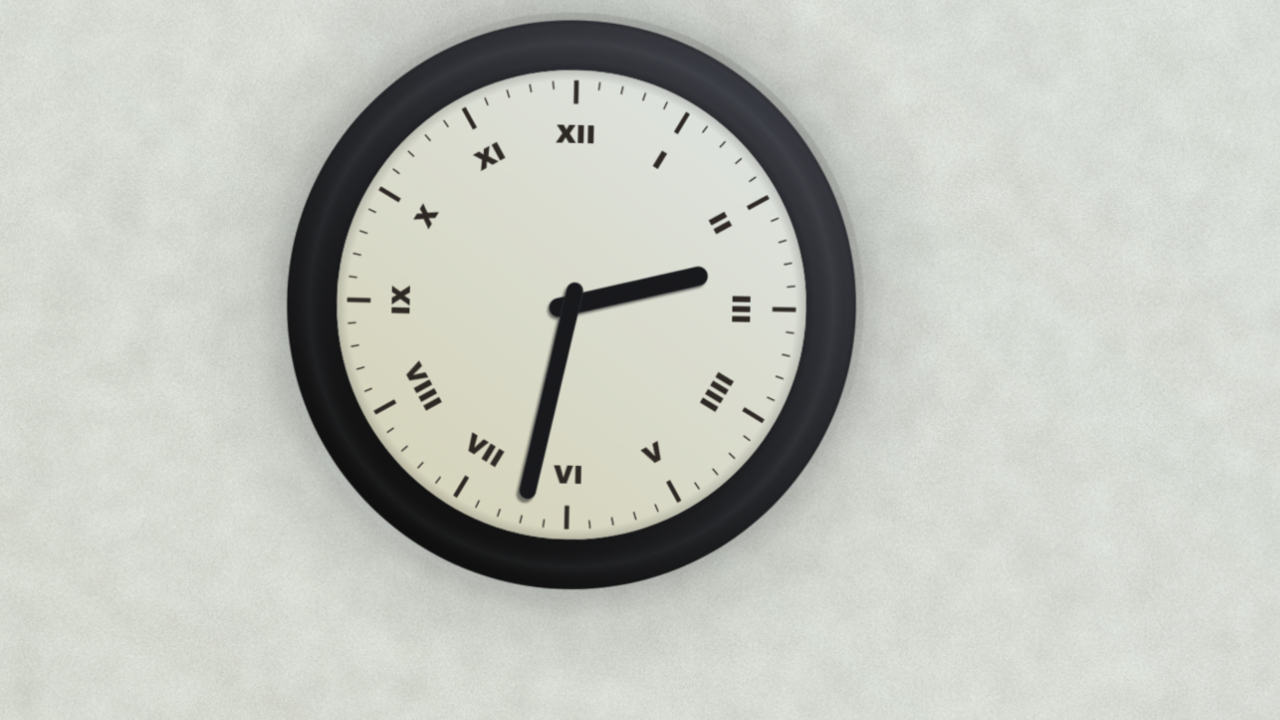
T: 2 h 32 min
